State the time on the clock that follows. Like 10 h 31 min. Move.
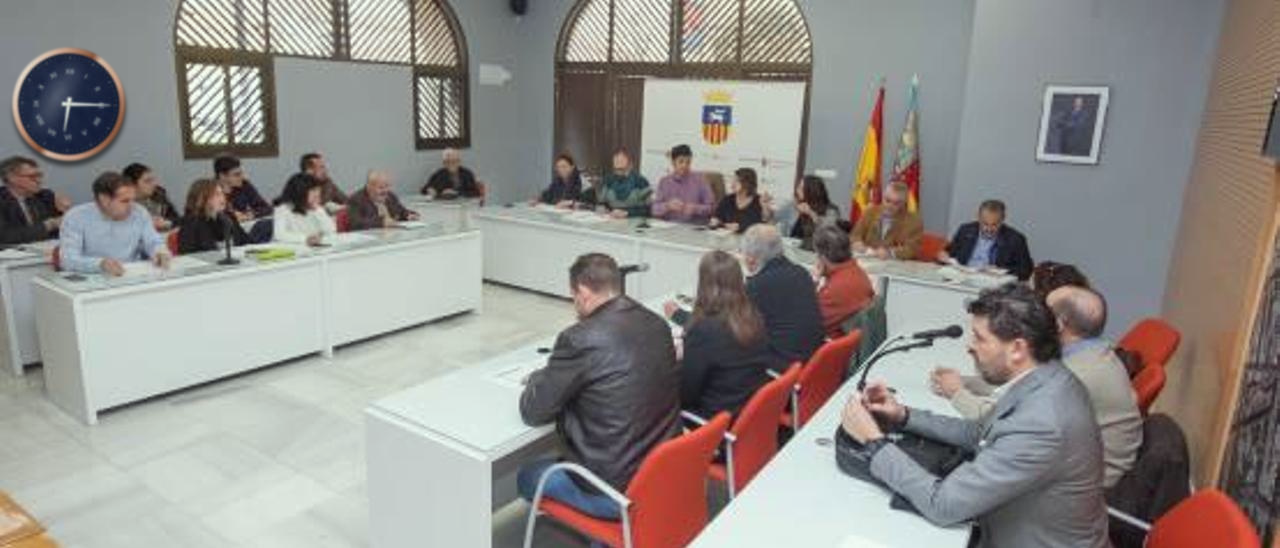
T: 6 h 15 min
